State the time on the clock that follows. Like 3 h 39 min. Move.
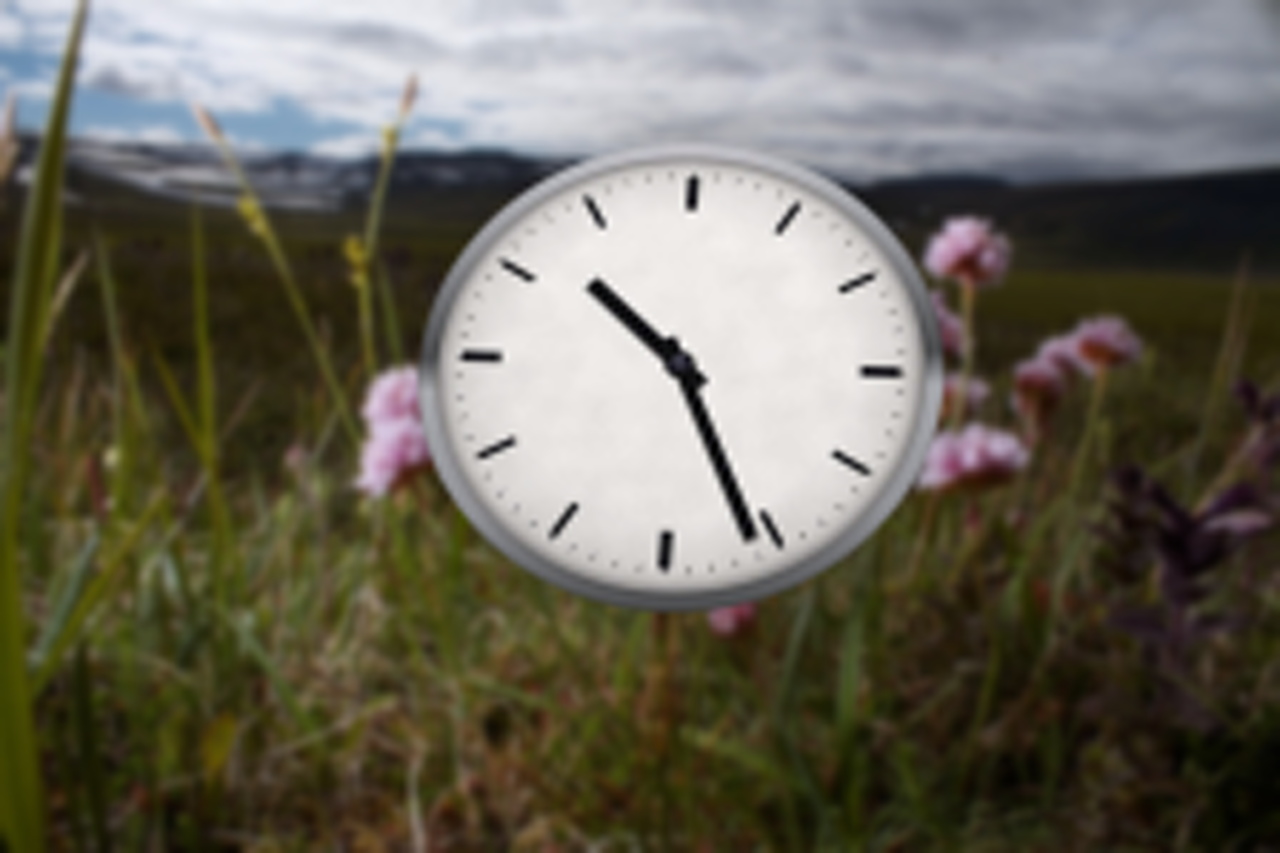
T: 10 h 26 min
